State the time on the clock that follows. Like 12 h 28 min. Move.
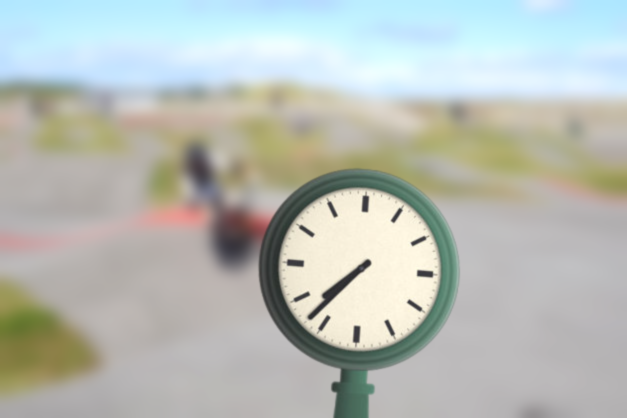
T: 7 h 37 min
